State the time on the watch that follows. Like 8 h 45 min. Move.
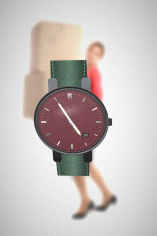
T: 4 h 55 min
